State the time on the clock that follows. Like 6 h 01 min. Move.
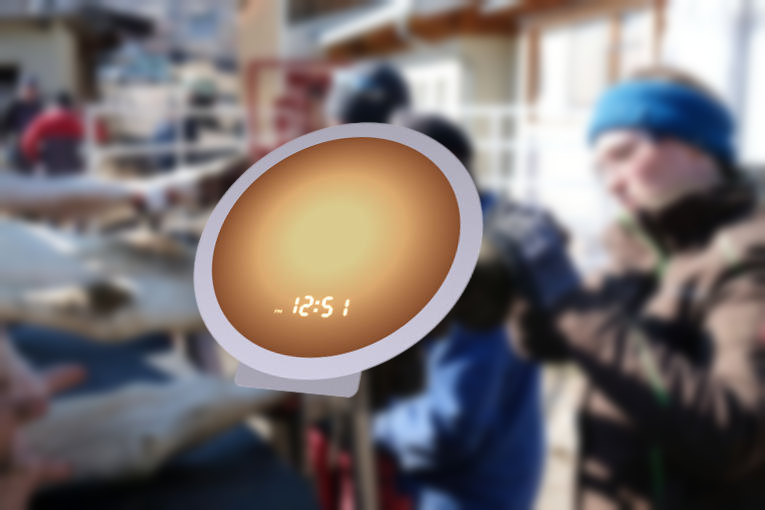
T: 12 h 51 min
